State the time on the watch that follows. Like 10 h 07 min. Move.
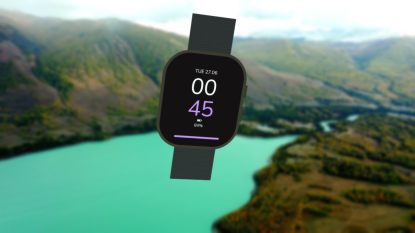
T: 0 h 45 min
